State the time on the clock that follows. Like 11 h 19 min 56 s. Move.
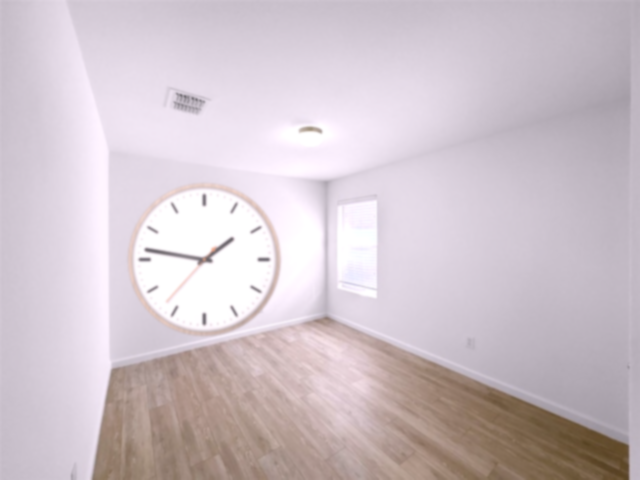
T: 1 h 46 min 37 s
